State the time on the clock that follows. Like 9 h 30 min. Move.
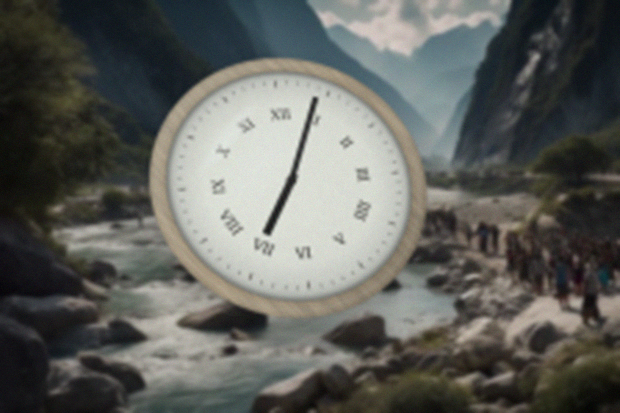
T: 7 h 04 min
